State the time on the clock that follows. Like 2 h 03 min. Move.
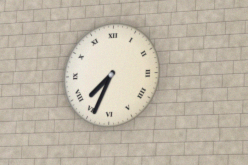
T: 7 h 34 min
